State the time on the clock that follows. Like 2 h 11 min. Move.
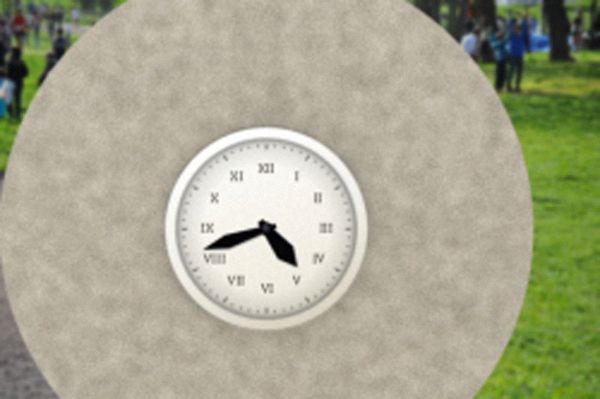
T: 4 h 42 min
